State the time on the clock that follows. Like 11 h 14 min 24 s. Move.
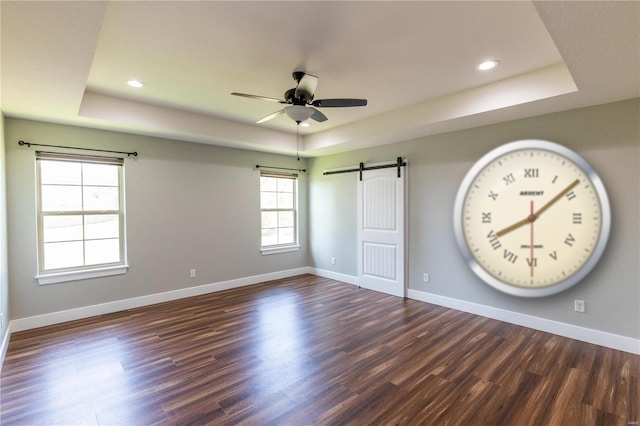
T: 8 h 08 min 30 s
